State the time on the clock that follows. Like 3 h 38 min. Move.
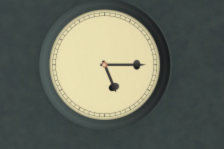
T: 5 h 15 min
